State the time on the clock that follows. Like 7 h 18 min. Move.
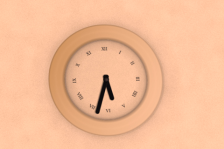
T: 5 h 33 min
